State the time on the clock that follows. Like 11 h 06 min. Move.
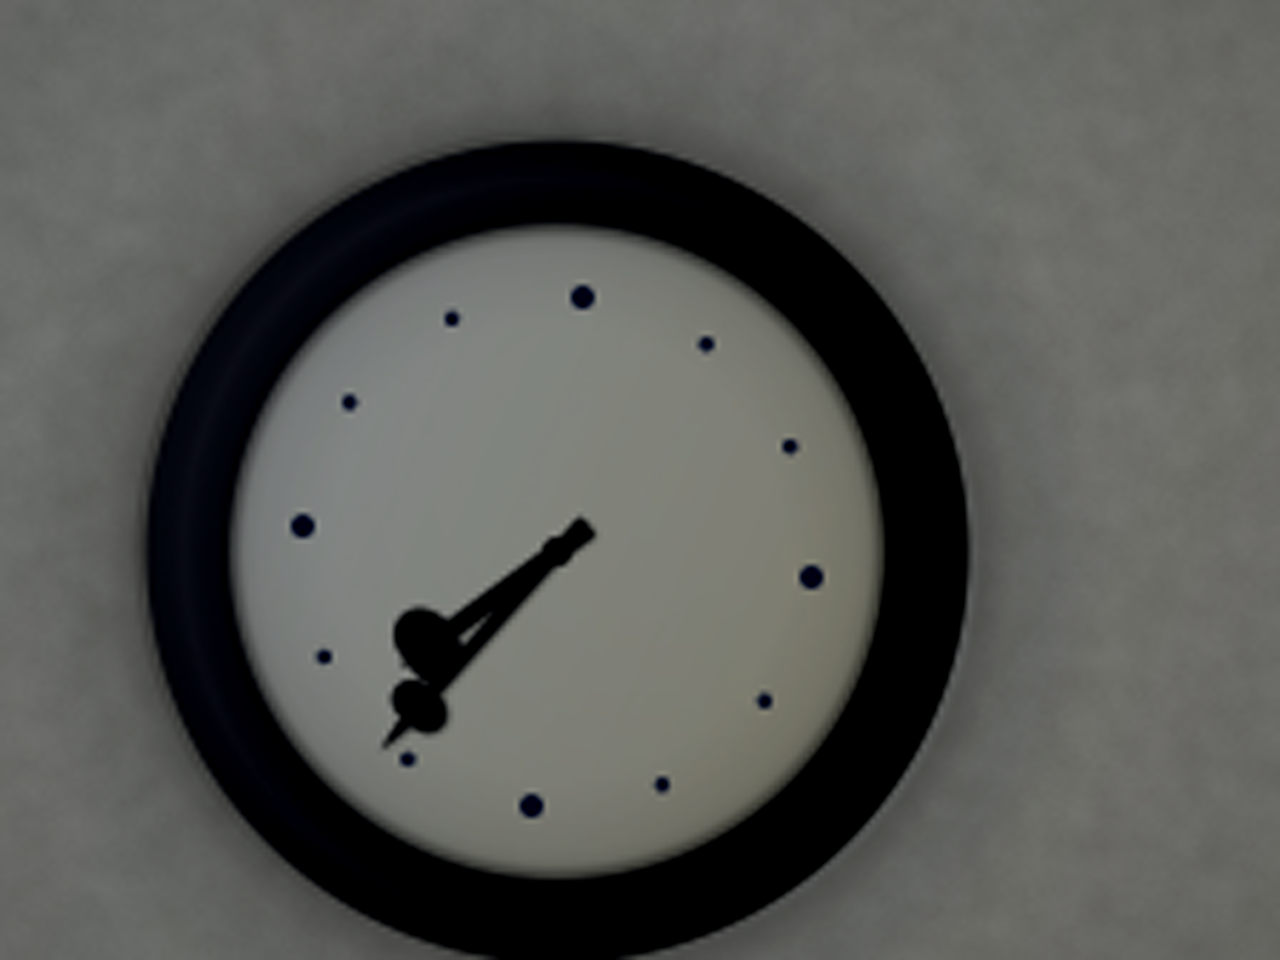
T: 7 h 36 min
